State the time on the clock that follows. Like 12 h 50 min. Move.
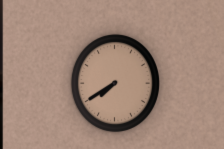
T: 7 h 40 min
